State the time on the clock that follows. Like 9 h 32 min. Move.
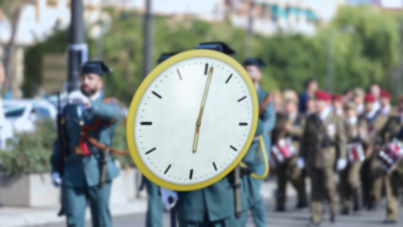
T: 6 h 01 min
